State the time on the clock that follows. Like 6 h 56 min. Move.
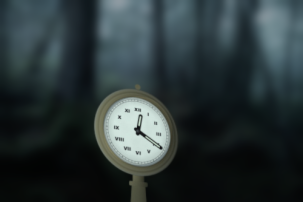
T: 12 h 20 min
